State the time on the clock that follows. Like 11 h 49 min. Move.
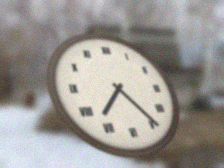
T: 7 h 24 min
